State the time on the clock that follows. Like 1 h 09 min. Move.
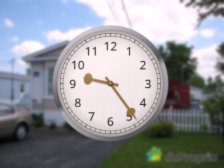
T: 9 h 24 min
